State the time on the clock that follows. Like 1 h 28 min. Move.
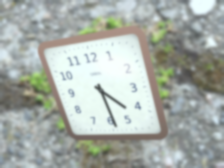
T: 4 h 29 min
